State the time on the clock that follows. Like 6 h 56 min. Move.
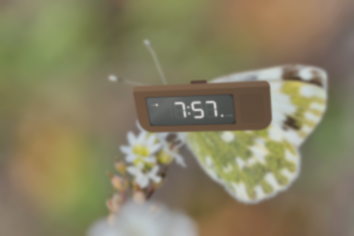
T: 7 h 57 min
